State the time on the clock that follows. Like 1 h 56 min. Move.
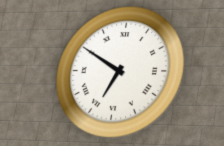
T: 6 h 50 min
